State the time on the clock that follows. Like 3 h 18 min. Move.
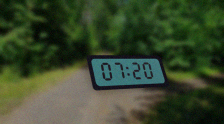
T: 7 h 20 min
